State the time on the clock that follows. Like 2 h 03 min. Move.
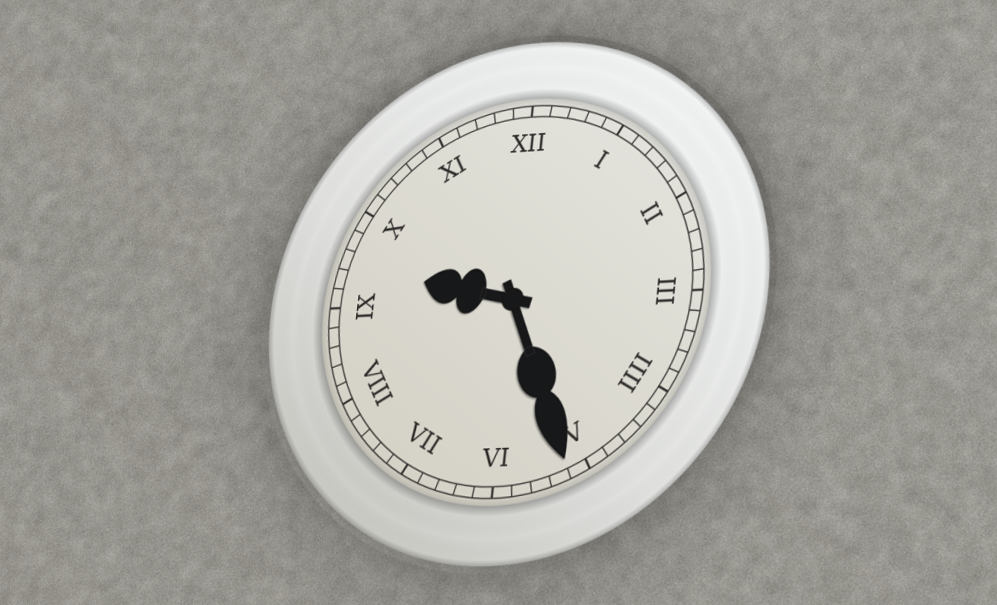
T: 9 h 26 min
